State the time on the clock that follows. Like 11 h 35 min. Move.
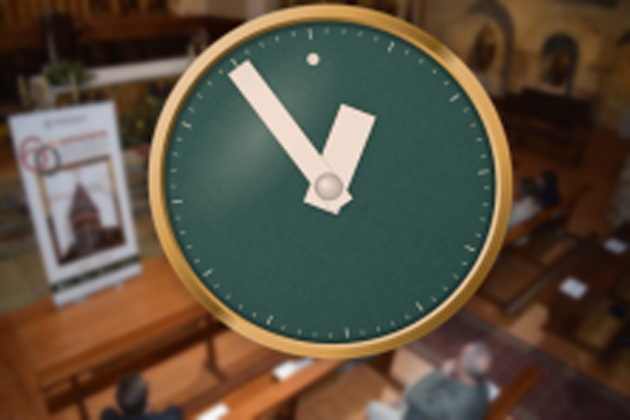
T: 12 h 55 min
